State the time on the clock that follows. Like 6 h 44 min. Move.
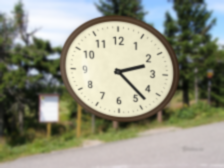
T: 2 h 23 min
